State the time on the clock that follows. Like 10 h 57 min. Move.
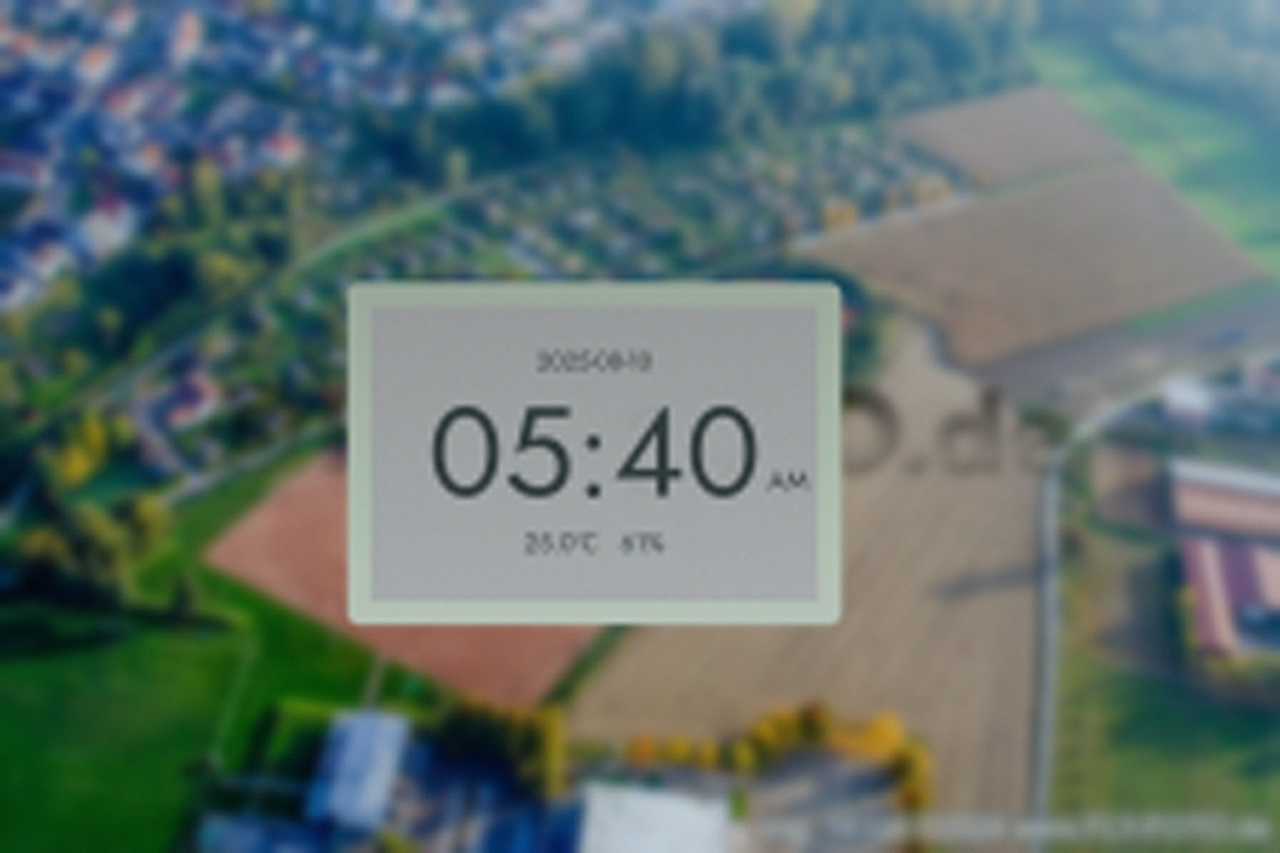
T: 5 h 40 min
